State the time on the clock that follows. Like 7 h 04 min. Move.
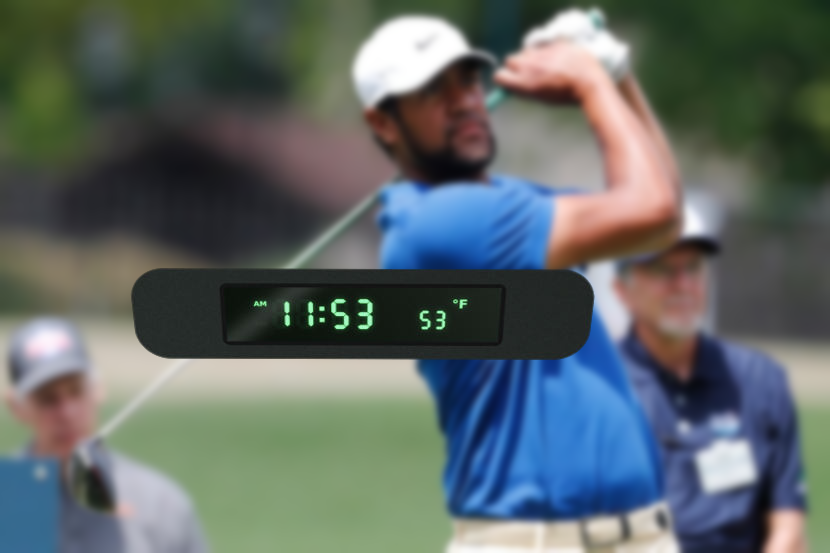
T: 11 h 53 min
